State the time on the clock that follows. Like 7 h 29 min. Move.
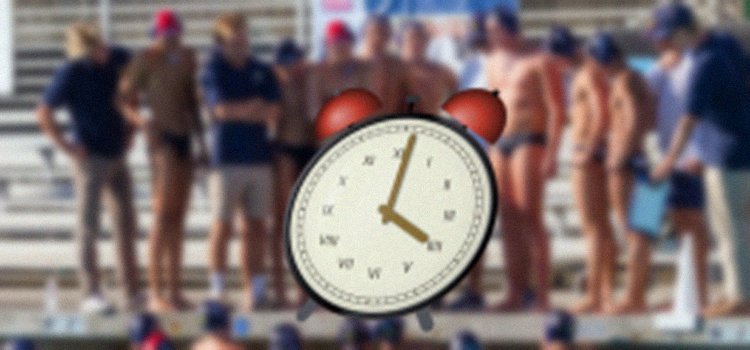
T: 4 h 01 min
